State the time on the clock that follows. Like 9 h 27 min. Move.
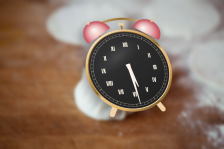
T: 5 h 29 min
